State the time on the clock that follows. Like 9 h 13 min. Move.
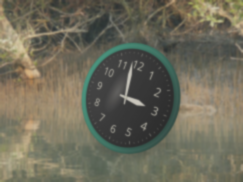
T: 2 h 58 min
